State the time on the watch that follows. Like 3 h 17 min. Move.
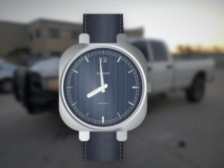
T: 7 h 59 min
